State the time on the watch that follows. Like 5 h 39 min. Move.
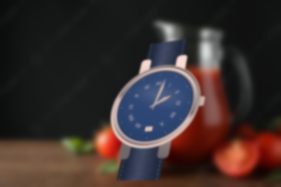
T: 2 h 02 min
